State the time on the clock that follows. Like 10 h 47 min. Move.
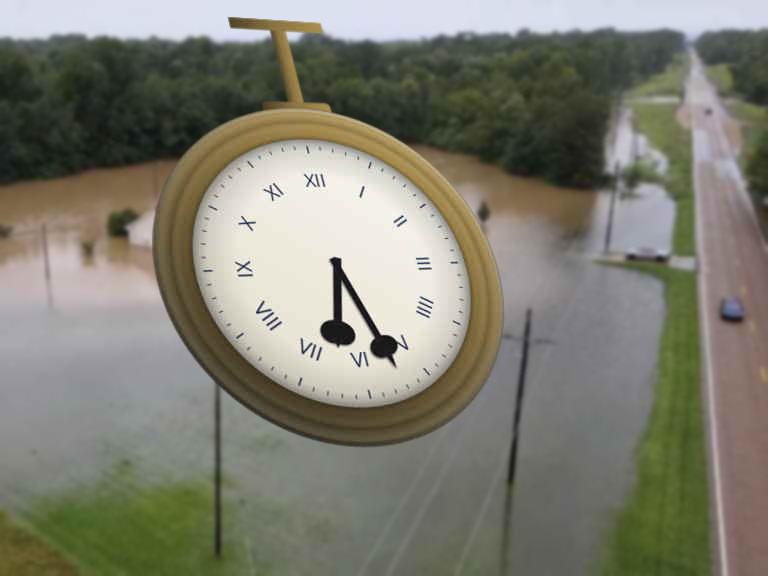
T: 6 h 27 min
